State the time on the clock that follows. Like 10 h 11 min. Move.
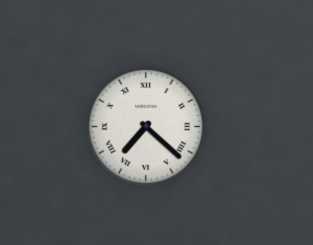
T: 7 h 22 min
